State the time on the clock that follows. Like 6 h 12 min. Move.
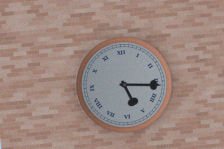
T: 5 h 16 min
